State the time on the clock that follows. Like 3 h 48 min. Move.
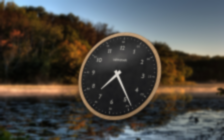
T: 7 h 24 min
